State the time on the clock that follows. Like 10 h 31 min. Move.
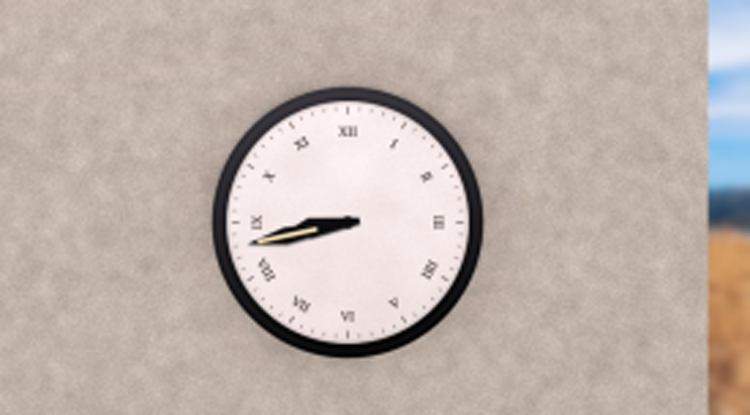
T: 8 h 43 min
